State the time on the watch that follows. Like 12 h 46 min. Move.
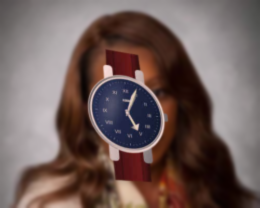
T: 5 h 04 min
